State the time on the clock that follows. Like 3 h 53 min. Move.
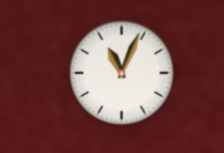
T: 11 h 04 min
